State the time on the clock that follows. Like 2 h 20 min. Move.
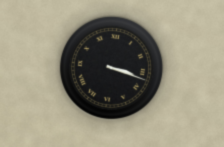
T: 3 h 17 min
